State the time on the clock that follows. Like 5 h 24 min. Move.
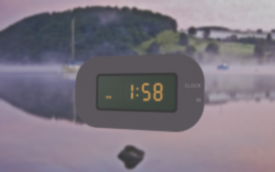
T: 1 h 58 min
